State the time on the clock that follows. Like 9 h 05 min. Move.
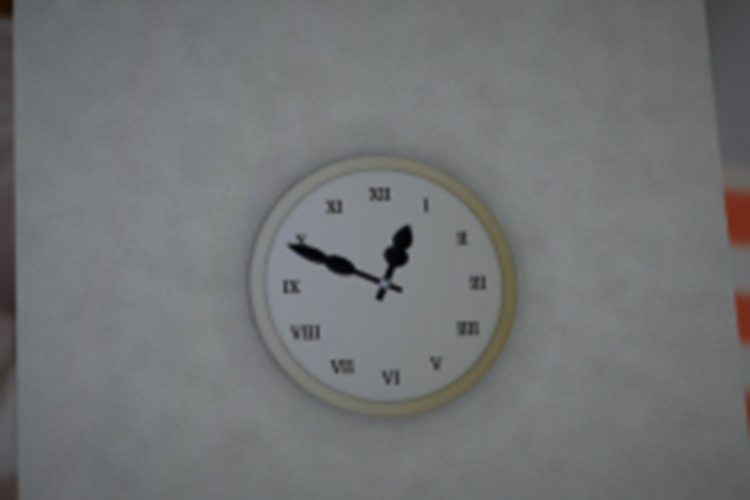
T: 12 h 49 min
